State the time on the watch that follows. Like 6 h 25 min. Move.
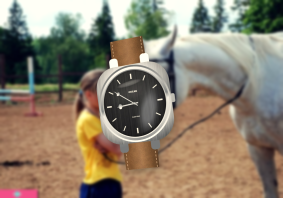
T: 8 h 51 min
